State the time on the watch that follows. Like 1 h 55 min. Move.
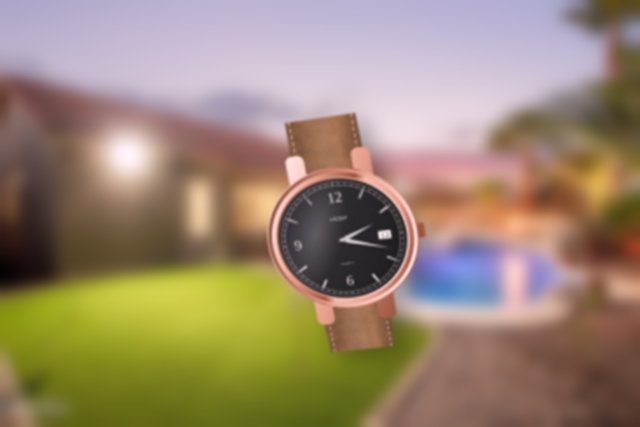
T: 2 h 18 min
